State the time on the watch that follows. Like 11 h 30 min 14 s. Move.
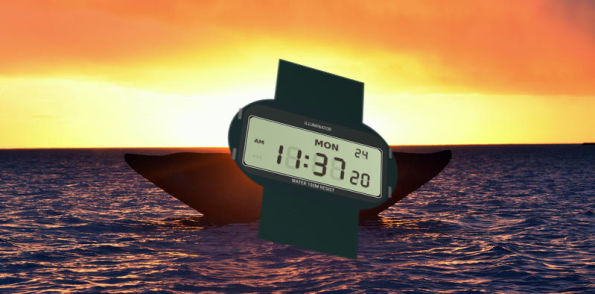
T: 11 h 37 min 20 s
